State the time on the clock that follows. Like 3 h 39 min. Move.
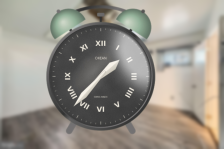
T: 1 h 37 min
